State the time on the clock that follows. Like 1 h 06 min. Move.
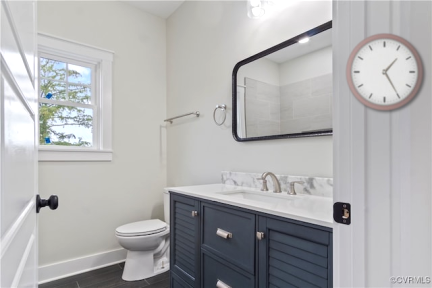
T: 1 h 25 min
